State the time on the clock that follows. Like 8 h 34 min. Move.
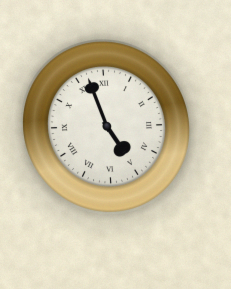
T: 4 h 57 min
